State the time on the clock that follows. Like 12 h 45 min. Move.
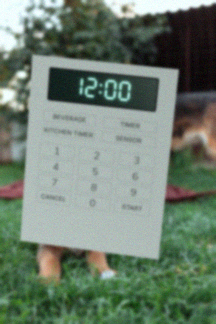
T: 12 h 00 min
